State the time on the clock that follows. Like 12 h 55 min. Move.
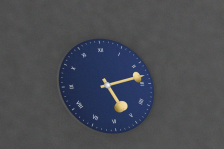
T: 5 h 13 min
